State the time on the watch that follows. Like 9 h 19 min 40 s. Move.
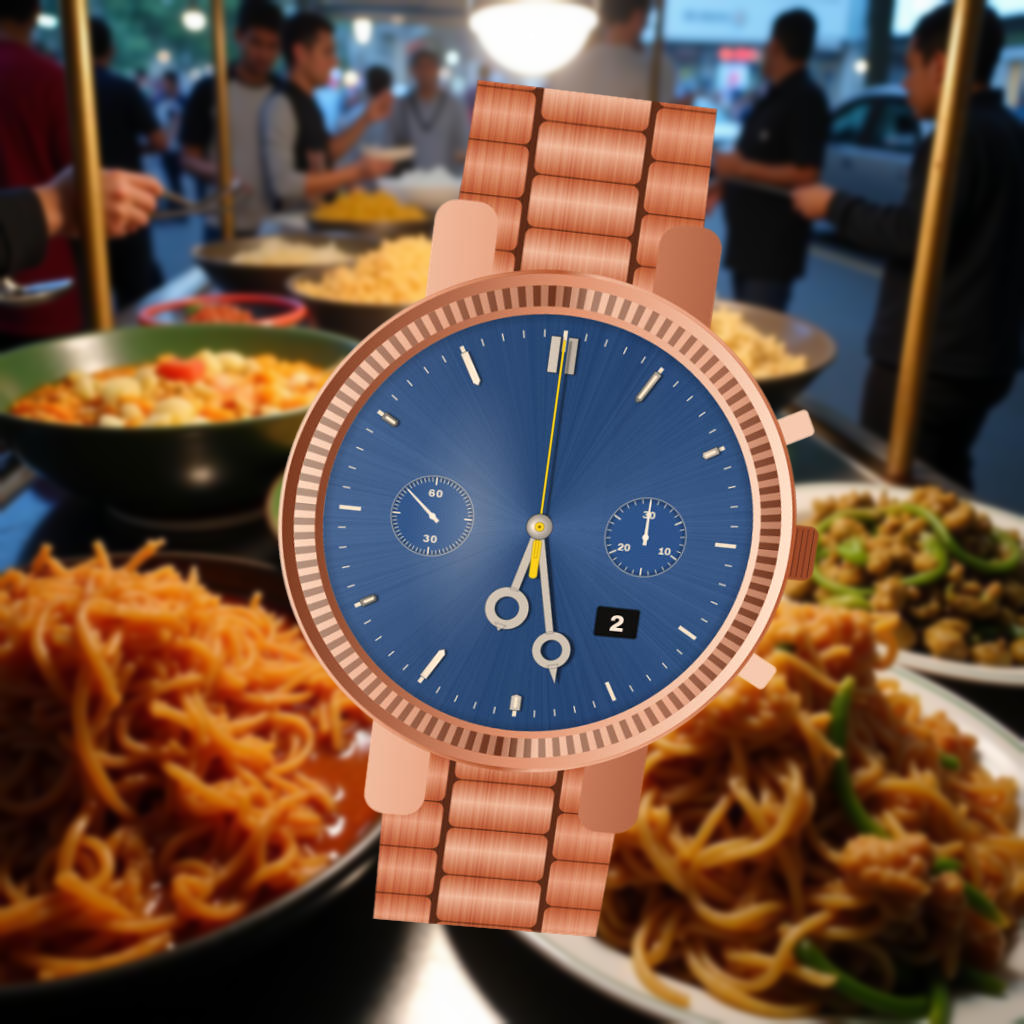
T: 6 h 27 min 52 s
